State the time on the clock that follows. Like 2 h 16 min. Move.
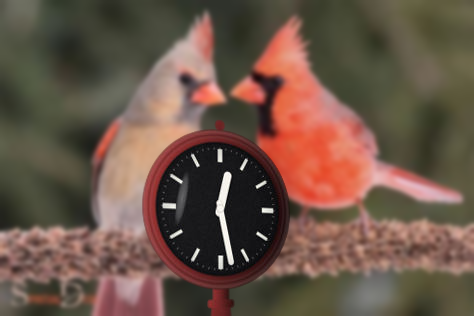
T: 12 h 28 min
